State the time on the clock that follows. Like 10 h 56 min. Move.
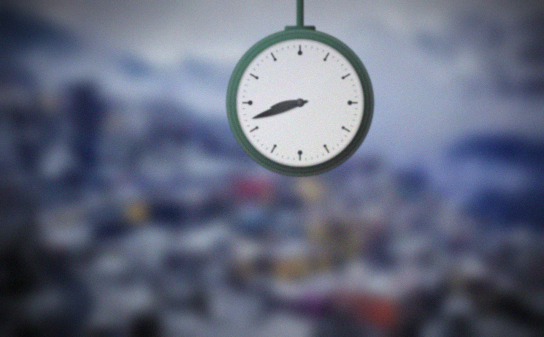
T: 8 h 42 min
